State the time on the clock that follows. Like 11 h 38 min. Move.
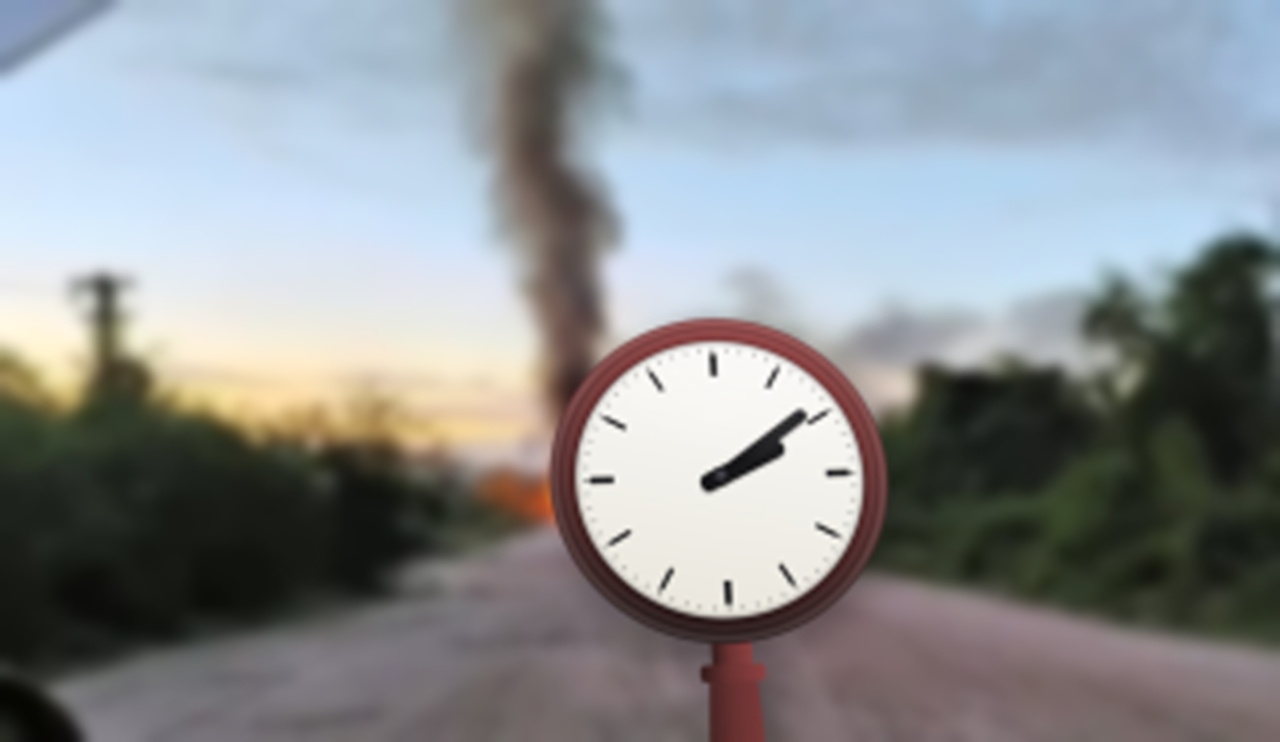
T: 2 h 09 min
